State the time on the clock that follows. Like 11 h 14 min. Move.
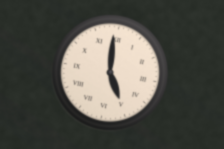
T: 4 h 59 min
